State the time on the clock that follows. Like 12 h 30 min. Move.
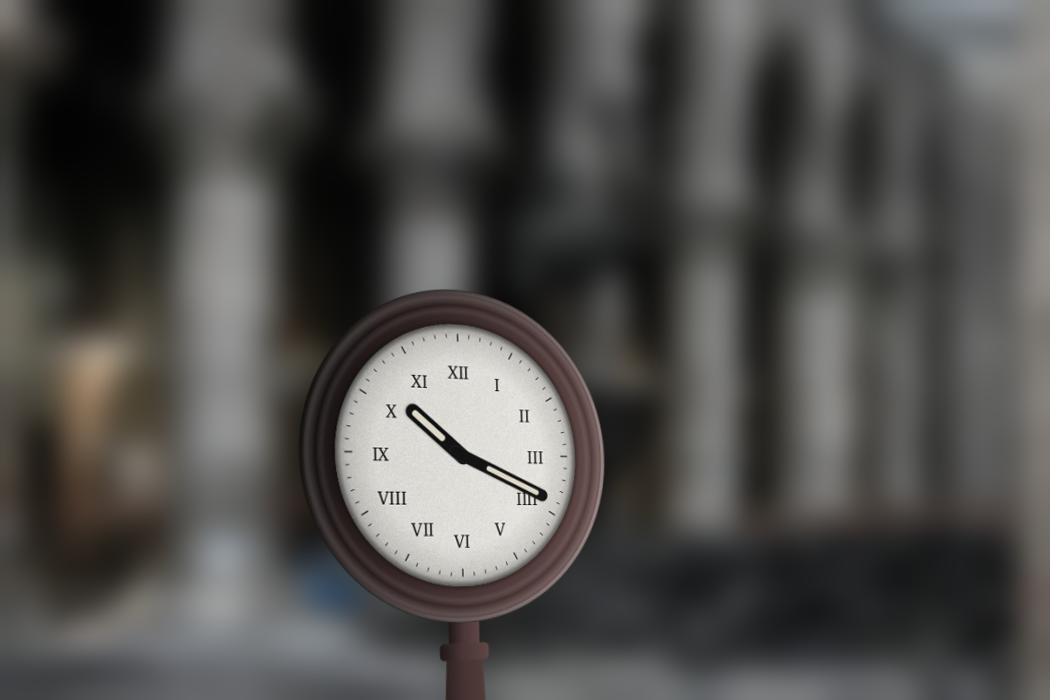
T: 10 h 19 min
